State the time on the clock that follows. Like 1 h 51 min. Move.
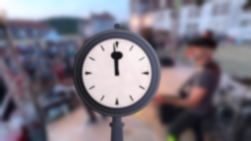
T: 11 h 59 min
